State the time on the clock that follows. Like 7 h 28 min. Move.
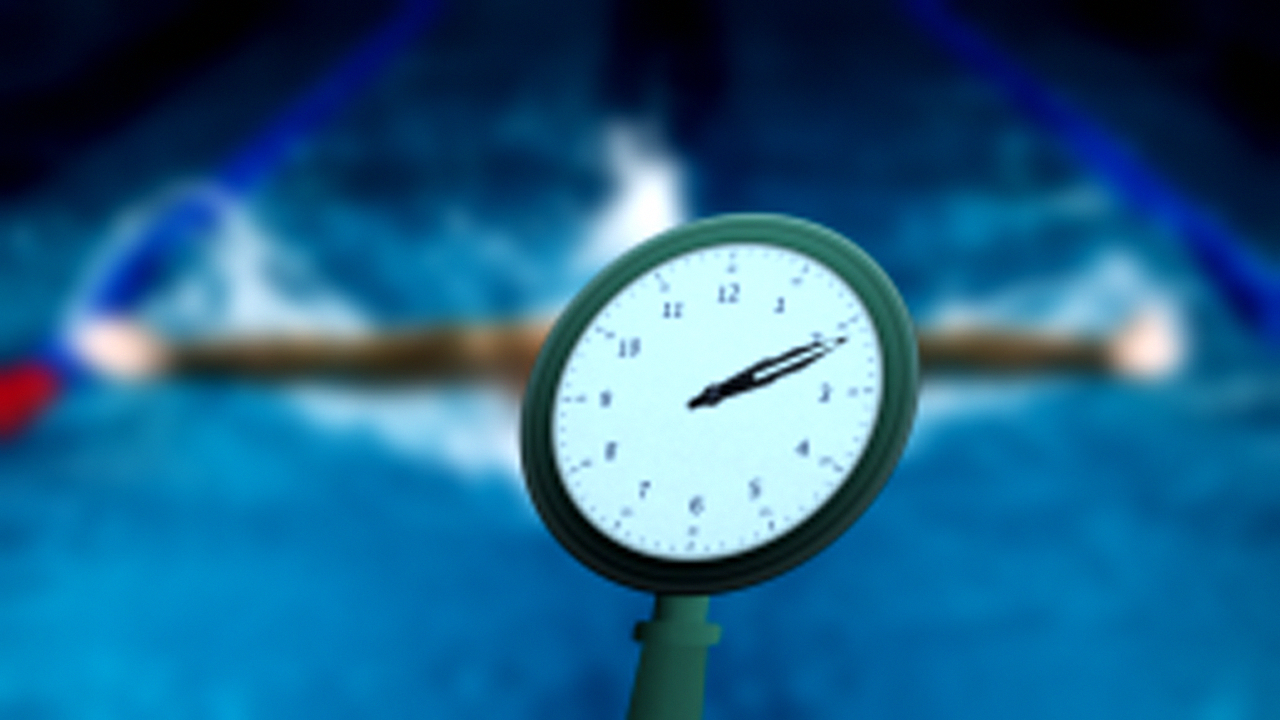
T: 2 h 11 min
